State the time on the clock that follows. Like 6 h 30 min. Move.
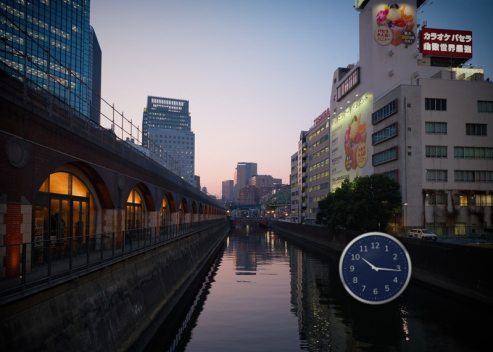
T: 10 h 16 min
